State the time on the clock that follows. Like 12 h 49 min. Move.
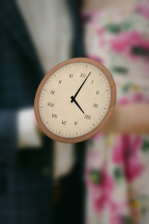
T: 4 h 02 min
